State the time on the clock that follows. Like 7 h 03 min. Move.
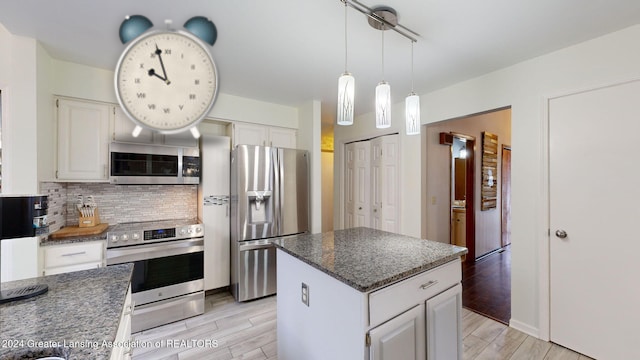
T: 9 h 57 min
